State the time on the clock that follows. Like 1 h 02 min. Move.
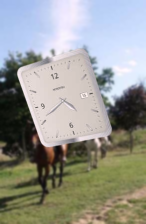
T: 4 h 41 min
